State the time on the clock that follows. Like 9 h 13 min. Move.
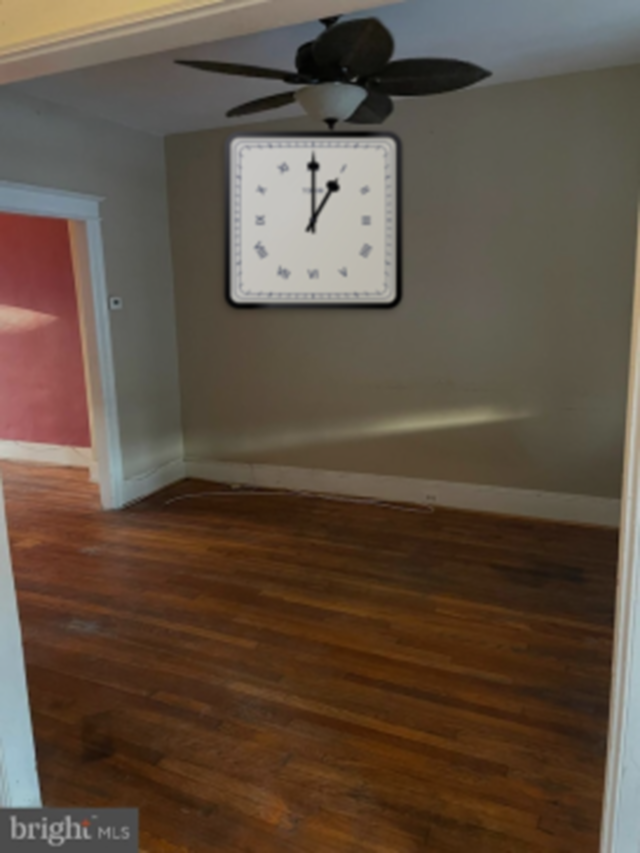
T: 1 h 00 min
